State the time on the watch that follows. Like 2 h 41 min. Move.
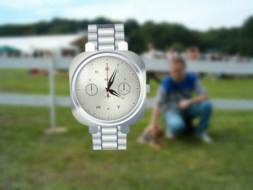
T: 4 h 04 min
